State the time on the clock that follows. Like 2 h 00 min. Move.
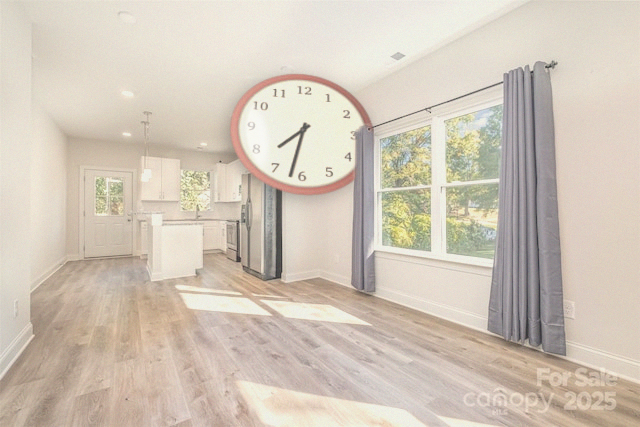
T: 7 h 32 min
